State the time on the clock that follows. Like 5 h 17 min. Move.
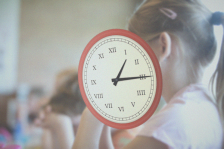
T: 1 h 15 min
